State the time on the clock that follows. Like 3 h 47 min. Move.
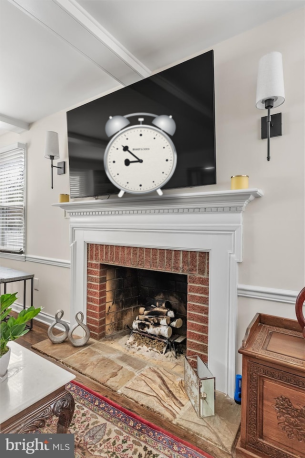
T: 8 h 52 min
